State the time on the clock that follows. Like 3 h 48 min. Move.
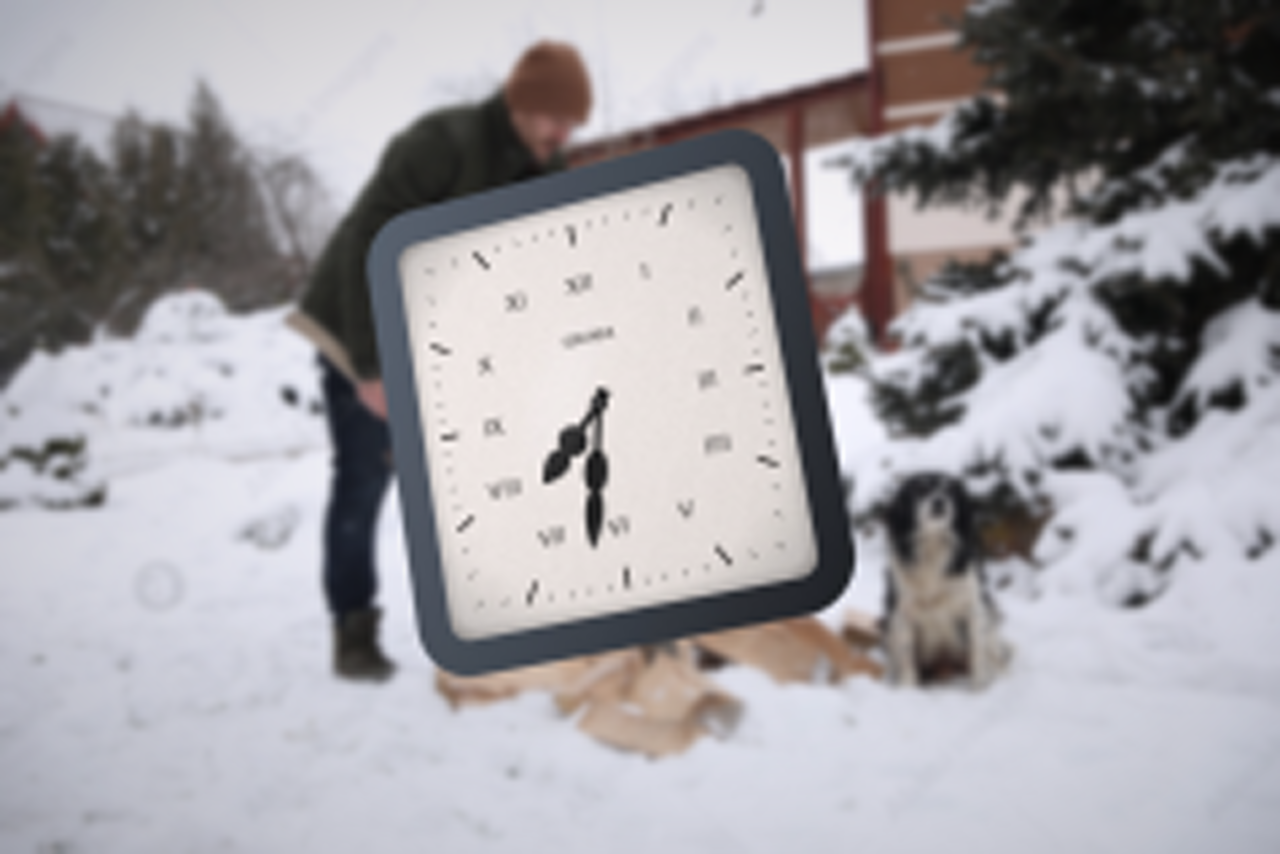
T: 7 h 32 min
